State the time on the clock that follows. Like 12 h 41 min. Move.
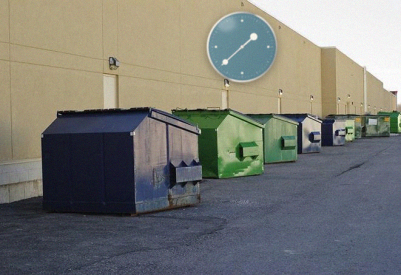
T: 1 h 38 min
